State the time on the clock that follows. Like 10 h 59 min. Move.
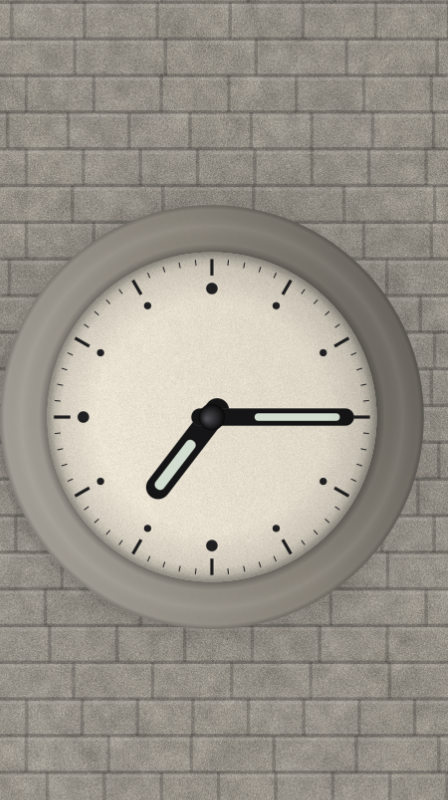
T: 7 h 15 min
